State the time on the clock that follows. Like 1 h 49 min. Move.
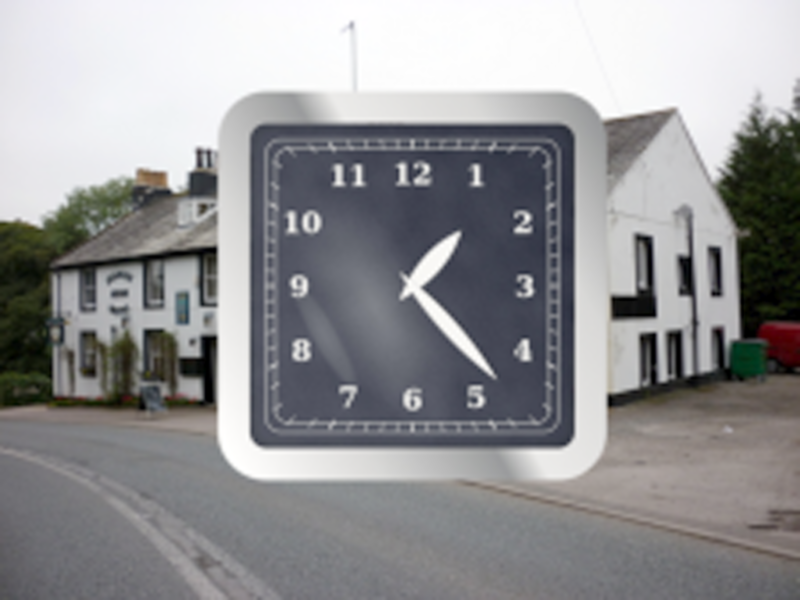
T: 1 h 23 min
